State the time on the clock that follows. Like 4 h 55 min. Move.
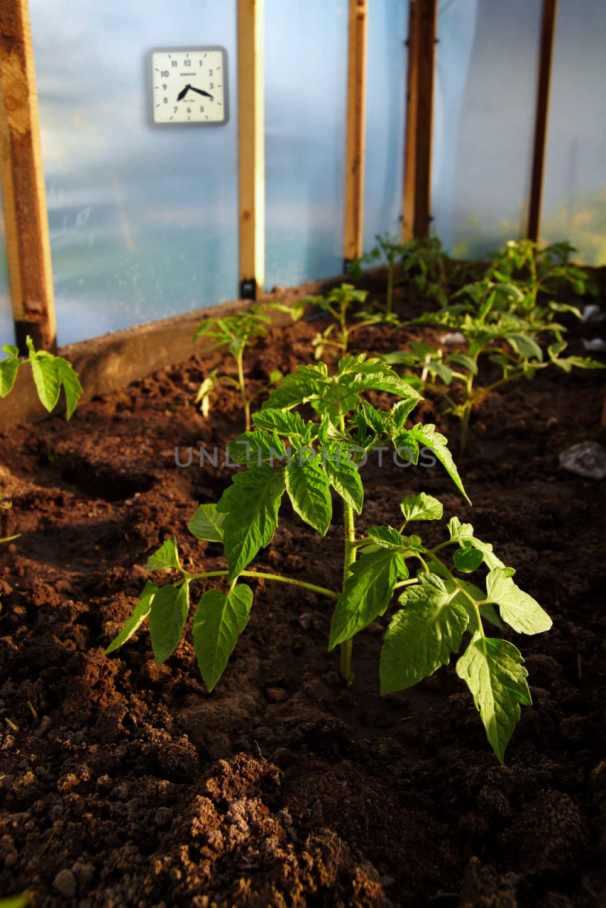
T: 7 h 19 min
